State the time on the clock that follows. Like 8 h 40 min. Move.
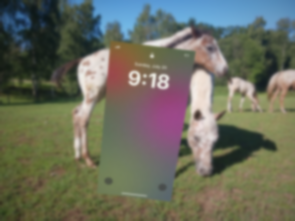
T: 9 h 18 min
